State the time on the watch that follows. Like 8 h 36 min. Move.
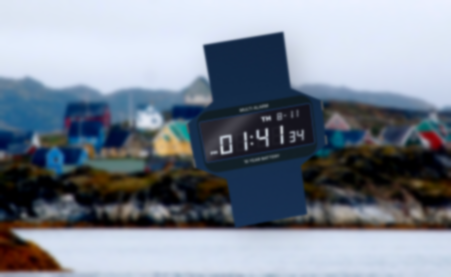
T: 1 h 41 min
